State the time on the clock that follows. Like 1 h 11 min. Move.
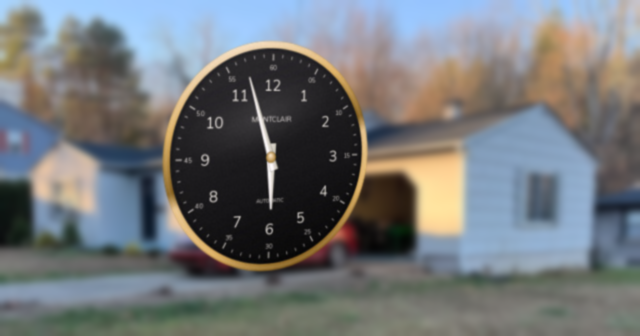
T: 5 h 57 min
